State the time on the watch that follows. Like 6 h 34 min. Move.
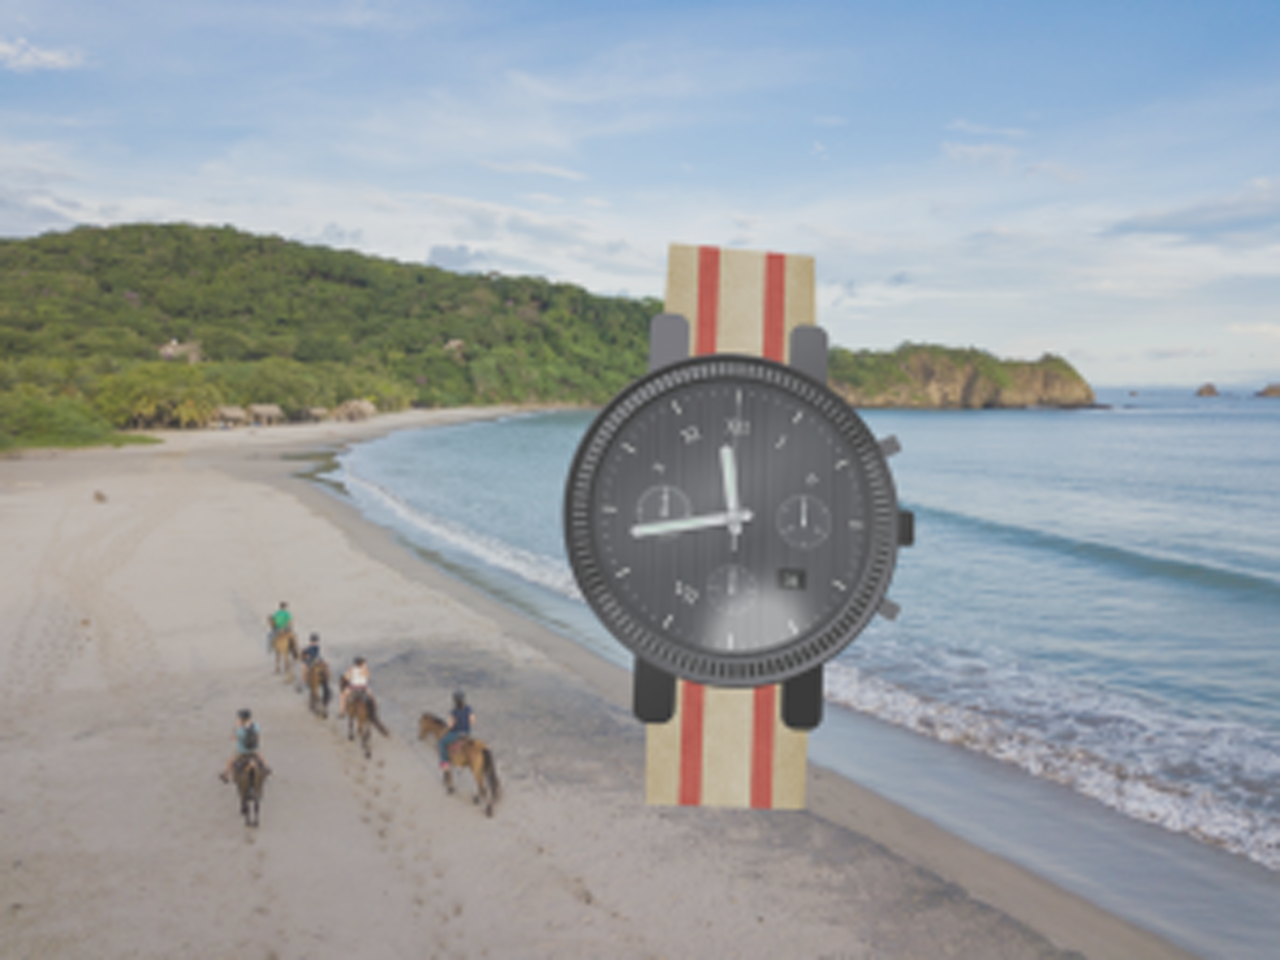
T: 11 h 43 min
